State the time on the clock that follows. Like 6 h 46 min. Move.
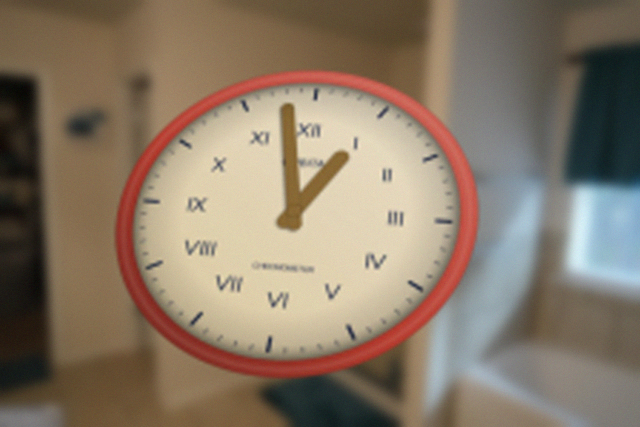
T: 12 h 58 min
